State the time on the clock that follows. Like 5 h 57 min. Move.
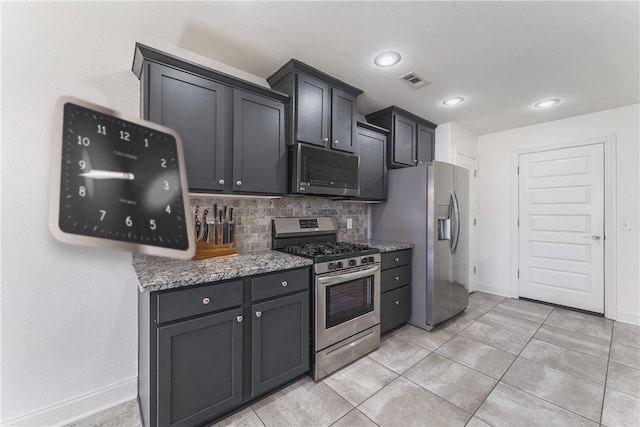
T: 8 h 43 min
